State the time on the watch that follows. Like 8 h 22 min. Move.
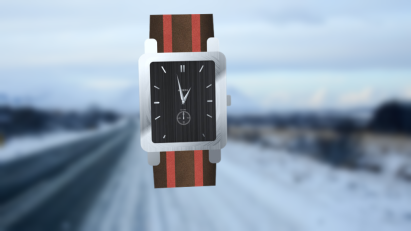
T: 12 h 58 min
